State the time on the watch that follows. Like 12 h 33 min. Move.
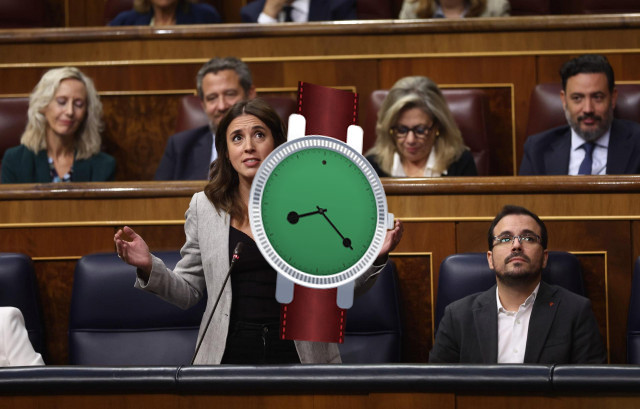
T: 8 h 22 min
